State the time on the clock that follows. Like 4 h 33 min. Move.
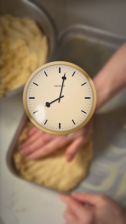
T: 8 h 02 min
